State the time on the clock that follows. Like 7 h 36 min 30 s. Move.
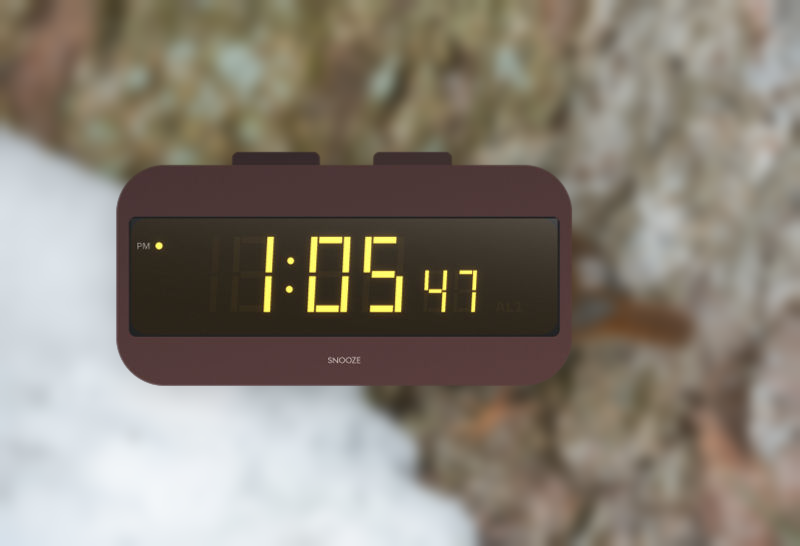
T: 1 h 05 min 47 s
